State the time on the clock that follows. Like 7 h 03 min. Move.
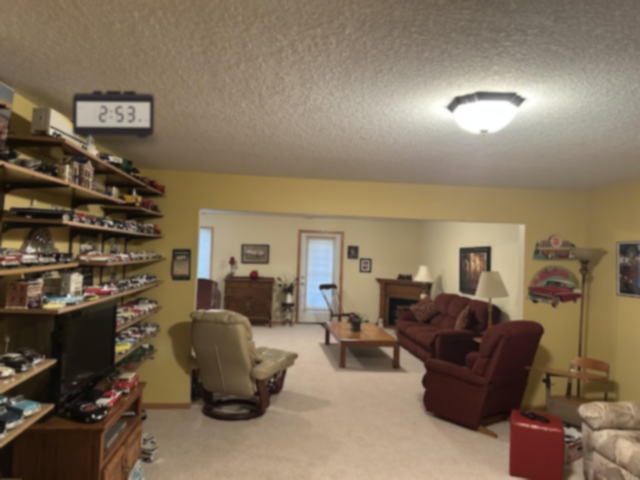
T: 2 h 53 min
